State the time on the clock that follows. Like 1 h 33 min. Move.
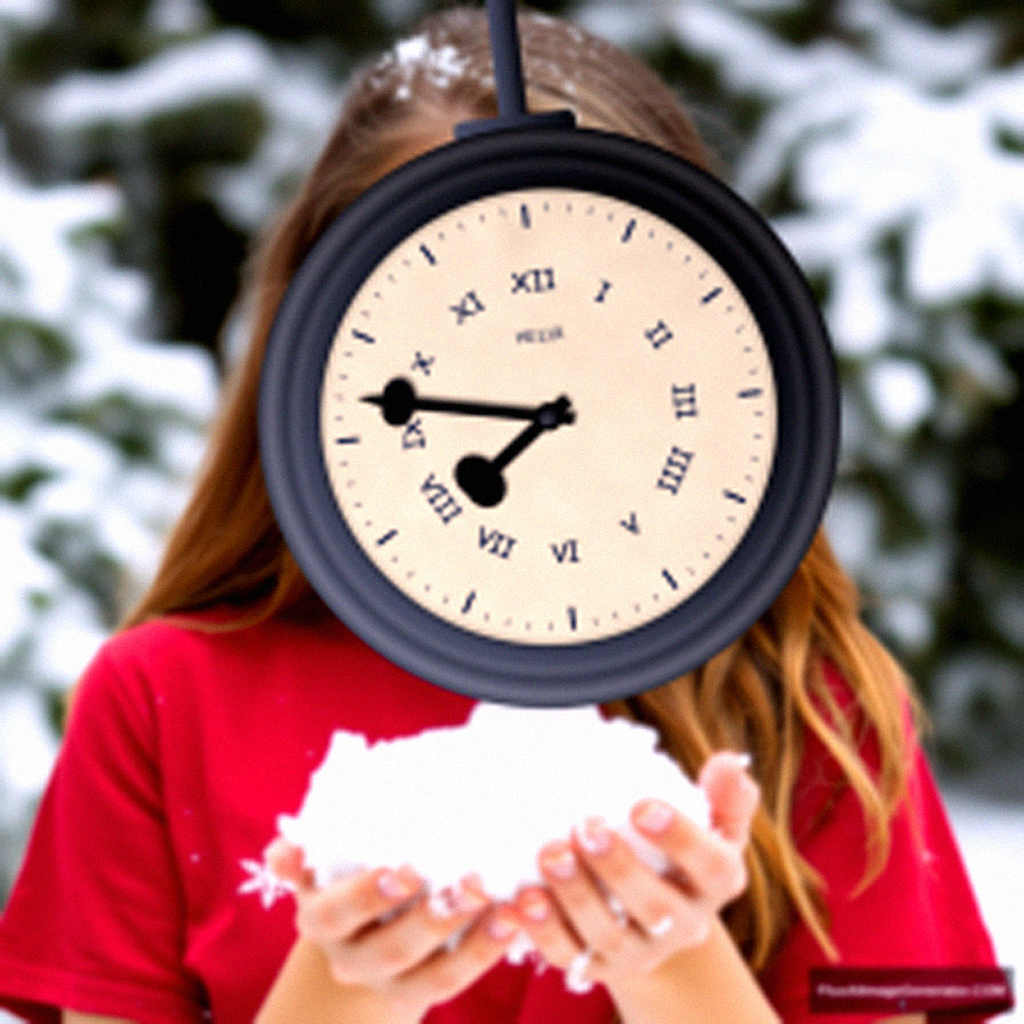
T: 7 h 47 min
